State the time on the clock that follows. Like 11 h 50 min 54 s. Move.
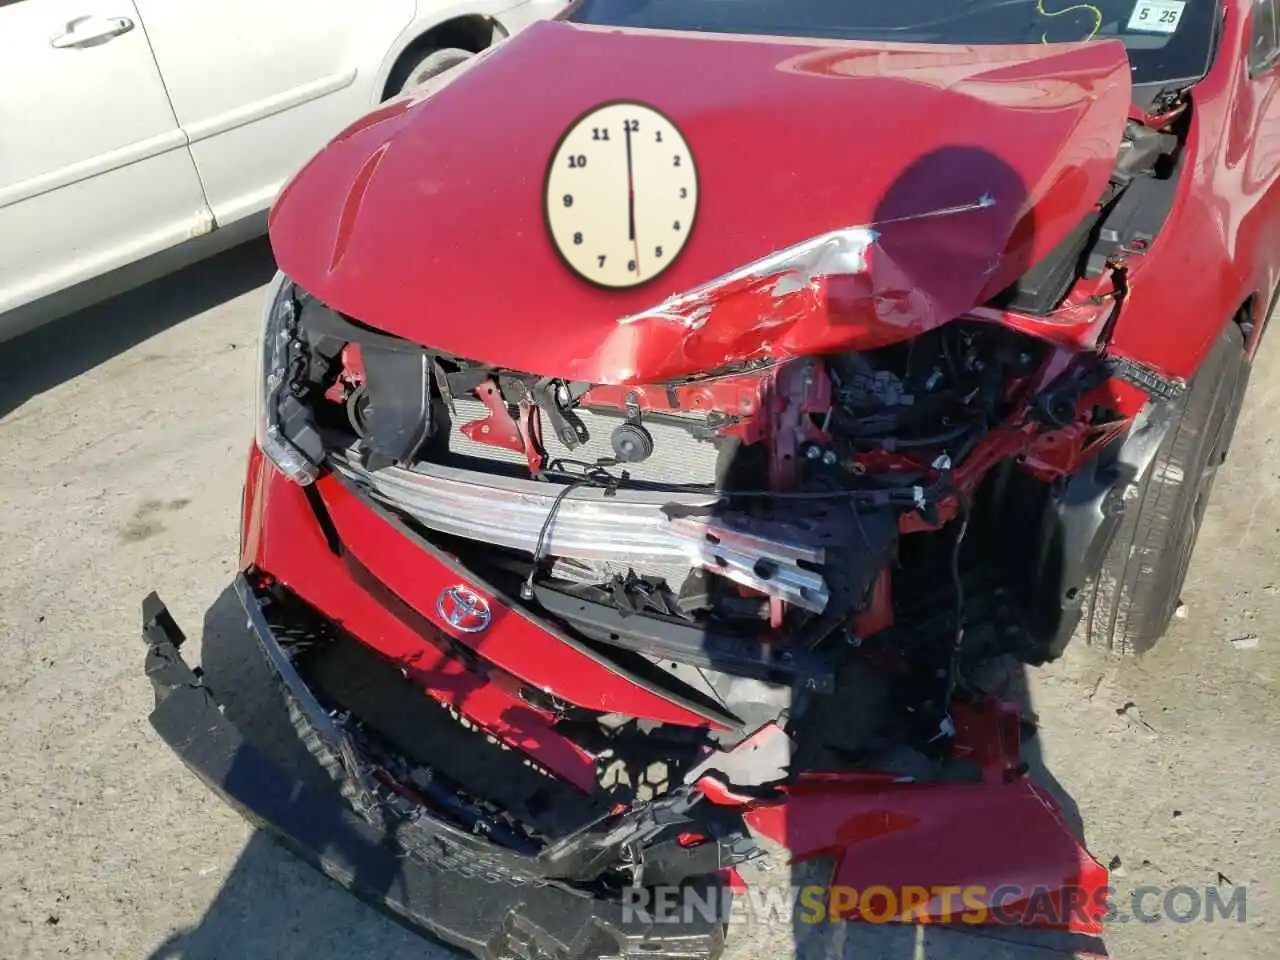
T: 5 h 59 min 29 s
